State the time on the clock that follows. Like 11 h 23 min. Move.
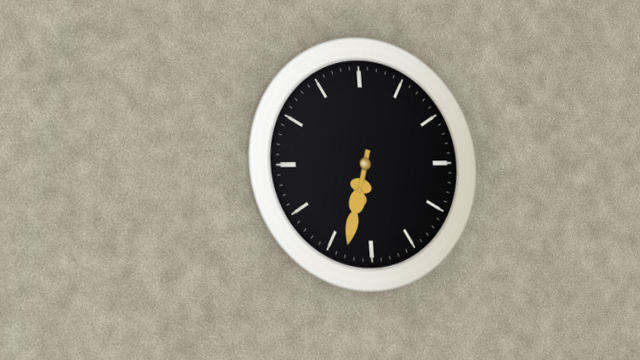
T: 6 h 33 min
